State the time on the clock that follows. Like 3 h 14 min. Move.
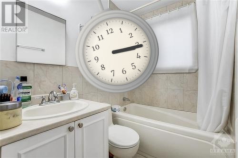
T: 3 h 16 min
